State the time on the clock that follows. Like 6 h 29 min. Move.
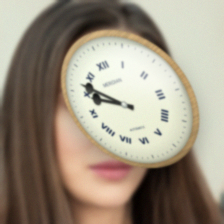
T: 9 h 52 min
